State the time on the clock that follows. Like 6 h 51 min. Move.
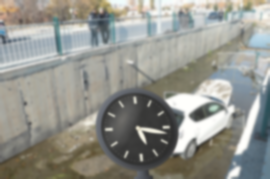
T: 5 h 17 min
